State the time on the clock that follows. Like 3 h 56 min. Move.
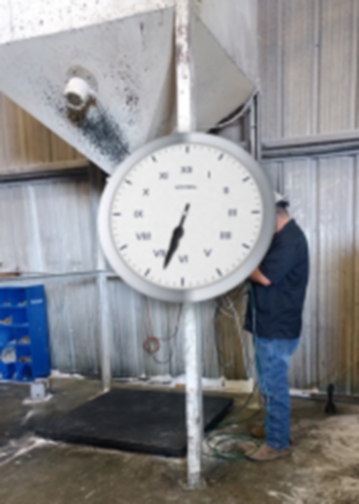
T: 6 h 33 min
